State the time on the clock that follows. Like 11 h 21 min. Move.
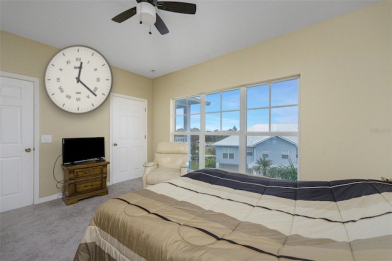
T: 12 h 22 min
